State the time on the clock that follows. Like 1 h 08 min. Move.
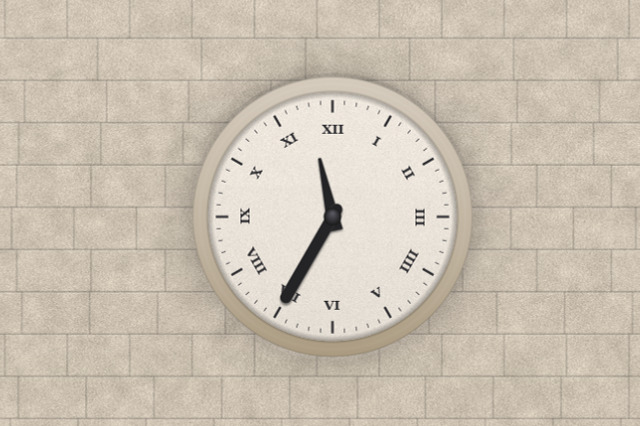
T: 11 h 35 min
